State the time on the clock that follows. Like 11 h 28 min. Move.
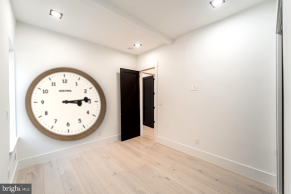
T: 3 h 14 min
